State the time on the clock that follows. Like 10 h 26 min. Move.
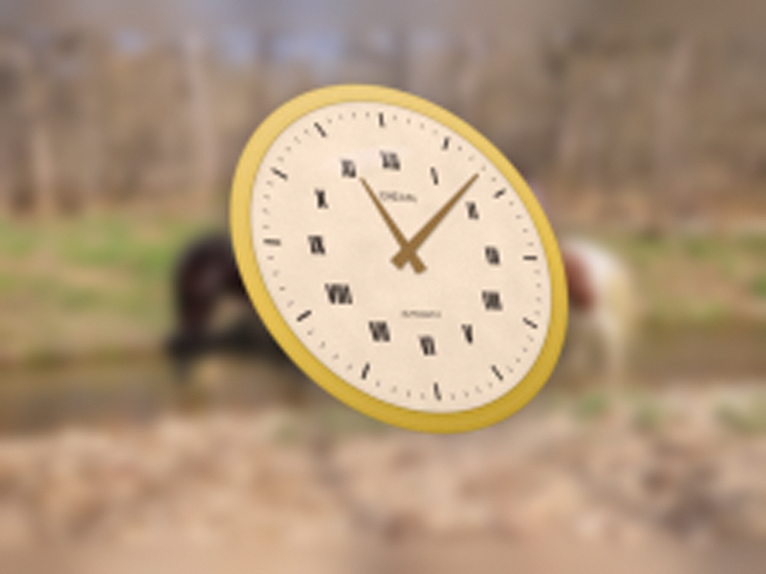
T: 11 h 08 min
